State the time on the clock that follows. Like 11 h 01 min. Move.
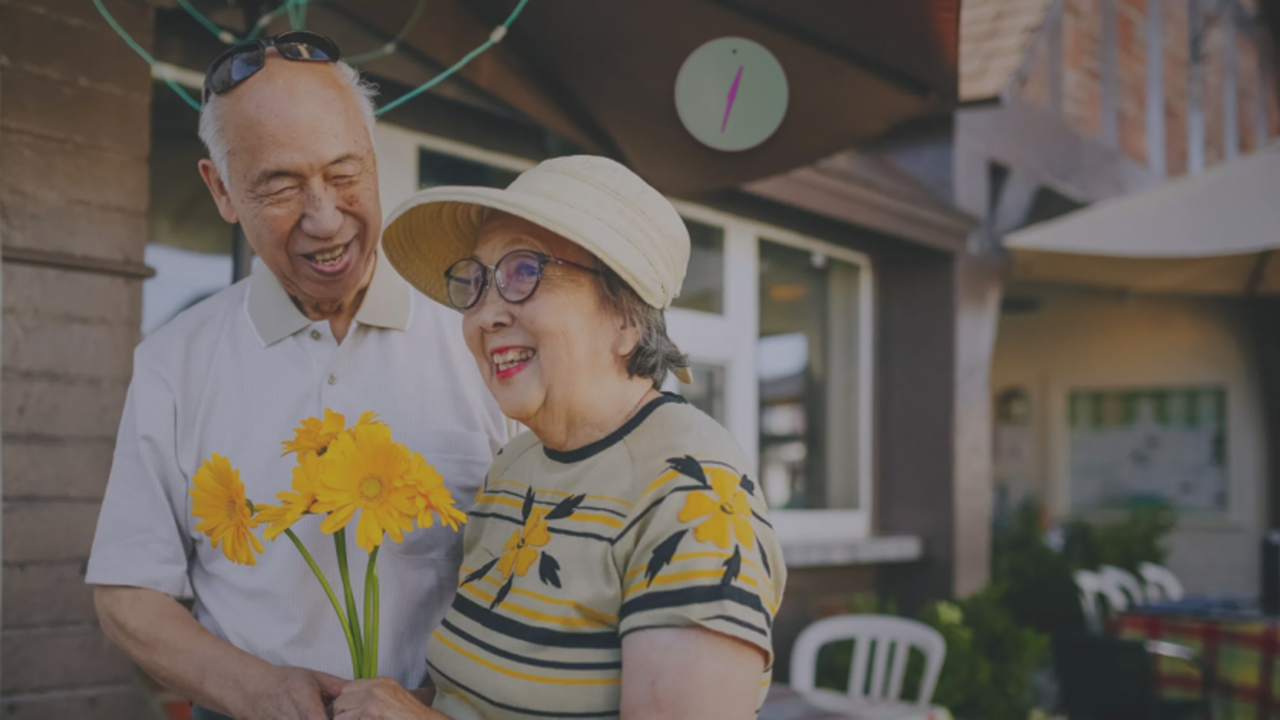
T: 12 h 32 min
